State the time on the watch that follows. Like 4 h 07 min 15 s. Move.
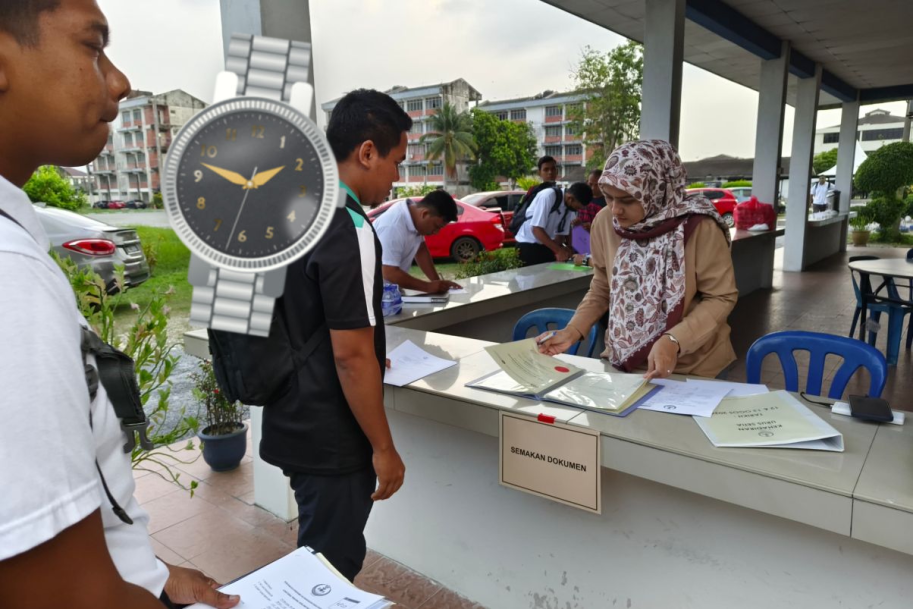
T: 1 h 47 min 32 s
